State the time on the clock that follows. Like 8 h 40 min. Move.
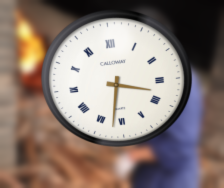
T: 3 h 32 min
